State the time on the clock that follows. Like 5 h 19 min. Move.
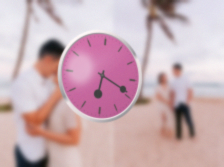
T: 6 h 19 min
